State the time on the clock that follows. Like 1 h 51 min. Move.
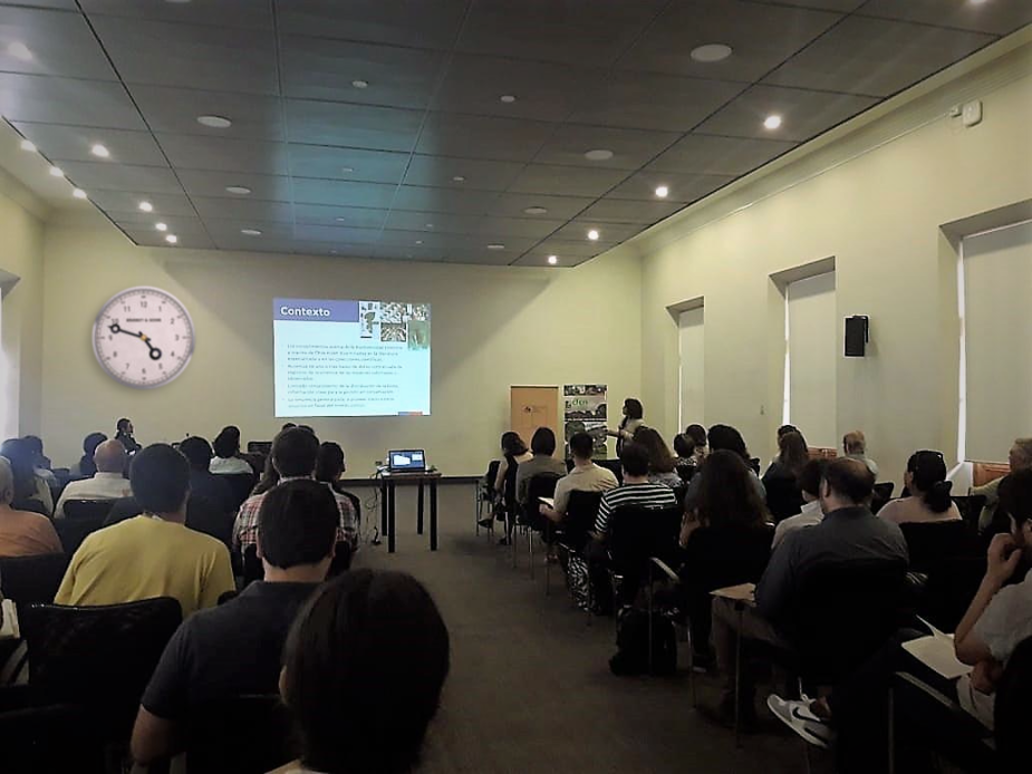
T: 4 h 48 min
